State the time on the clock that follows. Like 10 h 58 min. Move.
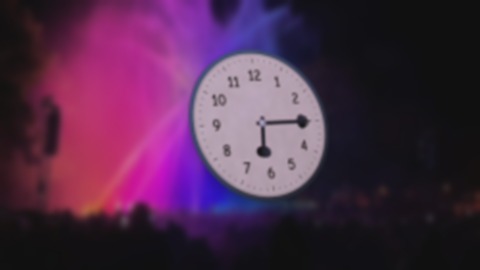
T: 6 h 15 min
